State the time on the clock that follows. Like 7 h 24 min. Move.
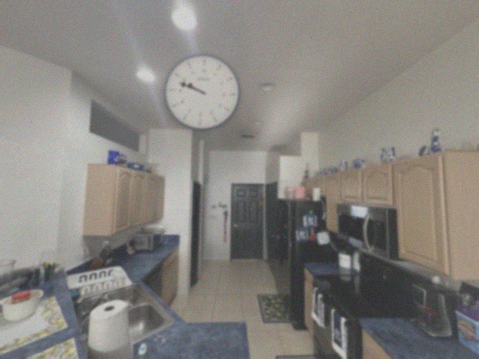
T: 9 h 48 min
